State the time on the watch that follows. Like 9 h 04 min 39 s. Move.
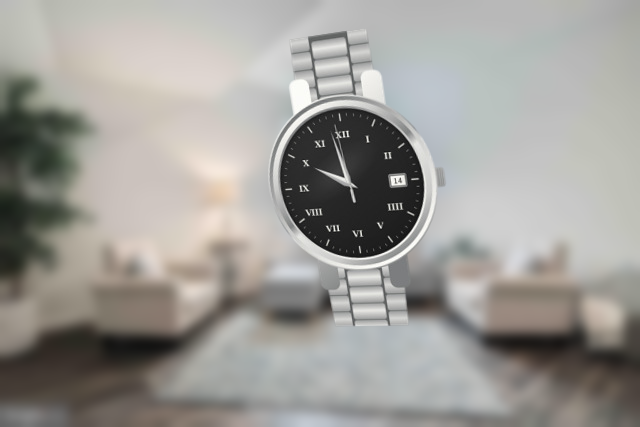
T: 9 h 57 min 59 s
